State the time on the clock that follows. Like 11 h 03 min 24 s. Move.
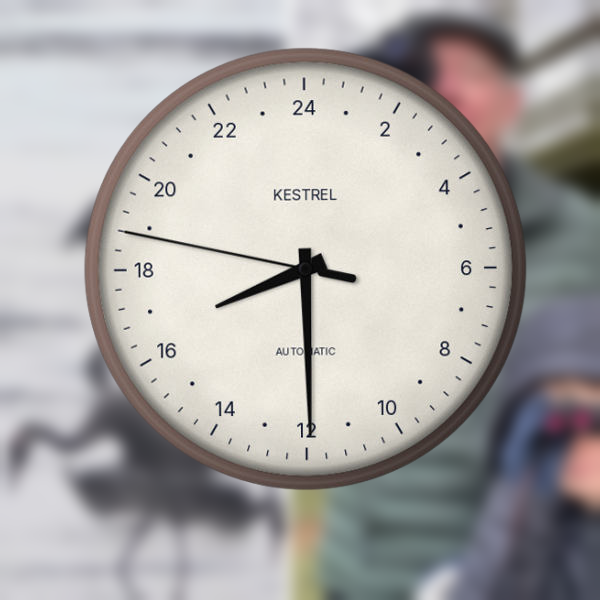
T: 16 h 29 min 47 s
